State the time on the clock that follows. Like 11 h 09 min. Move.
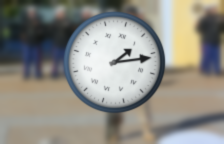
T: 1 h 11 min
